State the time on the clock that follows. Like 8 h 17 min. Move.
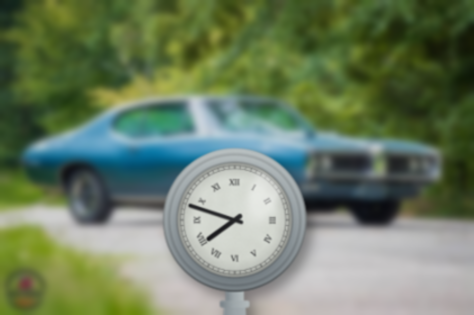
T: 7 h 48 min
